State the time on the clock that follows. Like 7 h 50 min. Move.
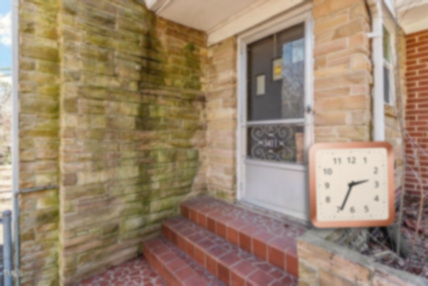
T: 2 h 34 min
